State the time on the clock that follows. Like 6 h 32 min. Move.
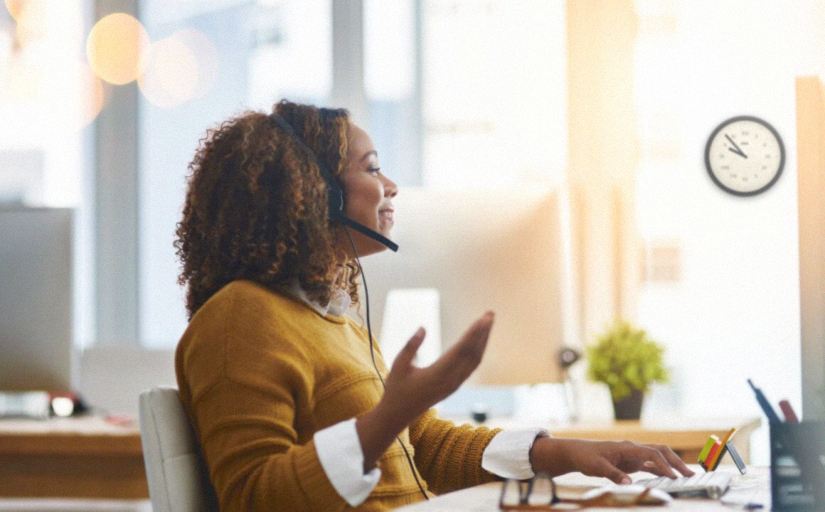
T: 9 h 53 min
